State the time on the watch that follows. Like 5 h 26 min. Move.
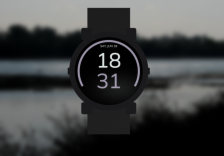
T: 18 h 31 min
